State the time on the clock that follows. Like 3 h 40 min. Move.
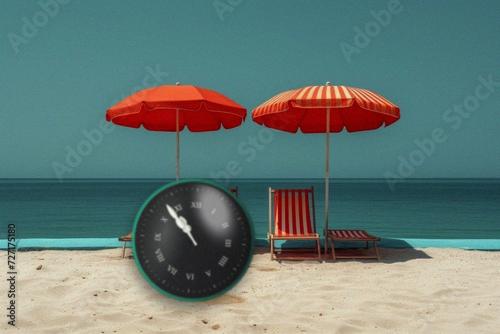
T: 10 h 53 min
